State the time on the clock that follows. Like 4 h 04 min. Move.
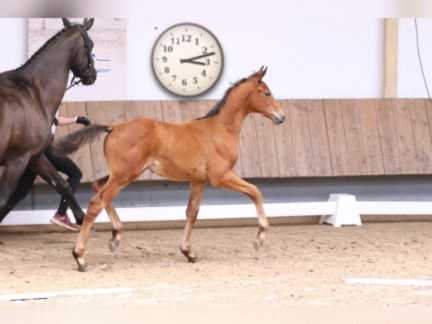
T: 3 h 12 min
